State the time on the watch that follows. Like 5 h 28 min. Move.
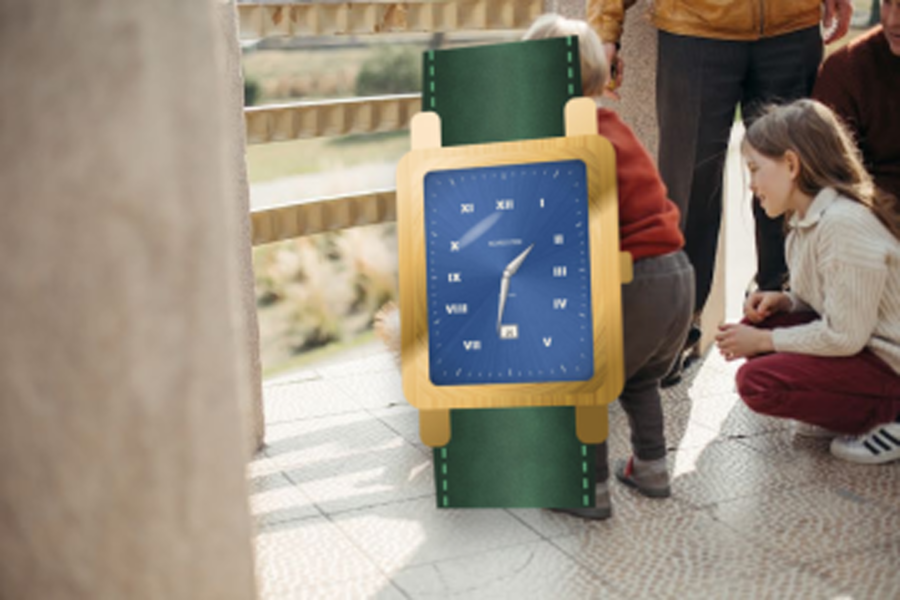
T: 1 h 32 min
